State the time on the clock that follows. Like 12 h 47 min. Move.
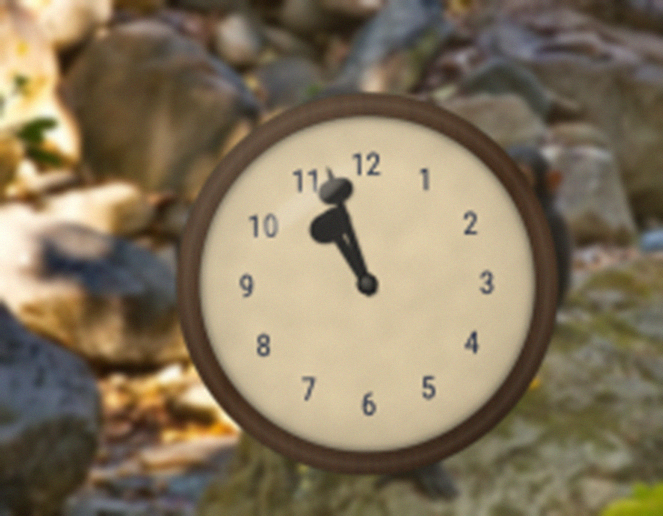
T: 10 h 57 min
